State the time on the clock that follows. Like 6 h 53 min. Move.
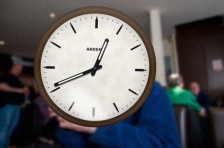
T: 12 h 41 min
